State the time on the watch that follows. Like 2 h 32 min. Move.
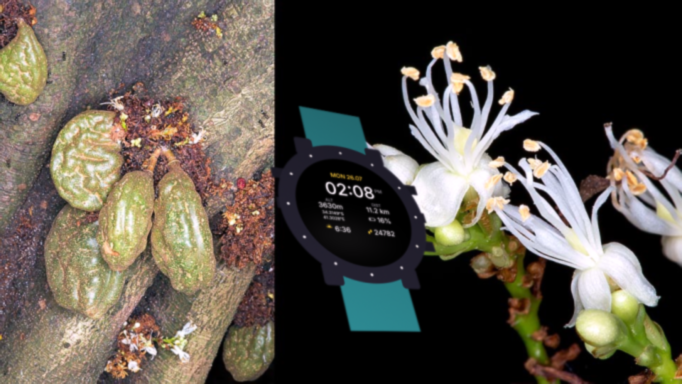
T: 2 h 08 min
